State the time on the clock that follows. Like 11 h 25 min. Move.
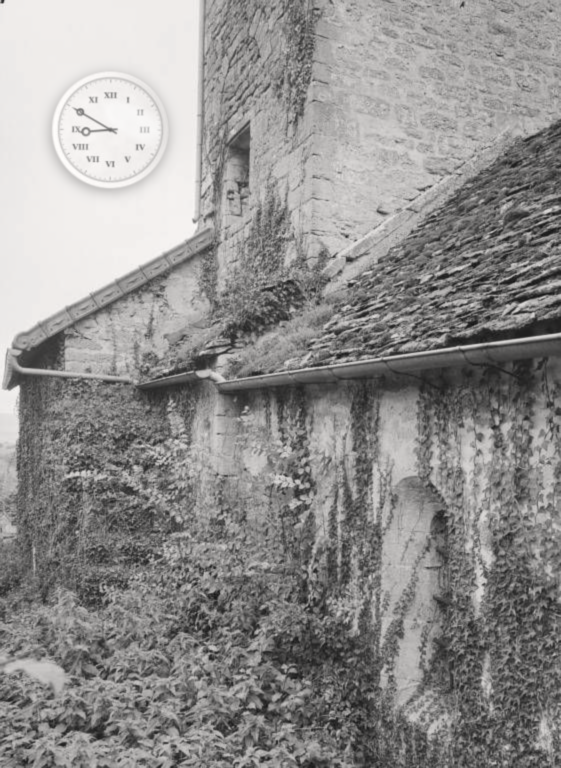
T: 8 h 50 min
